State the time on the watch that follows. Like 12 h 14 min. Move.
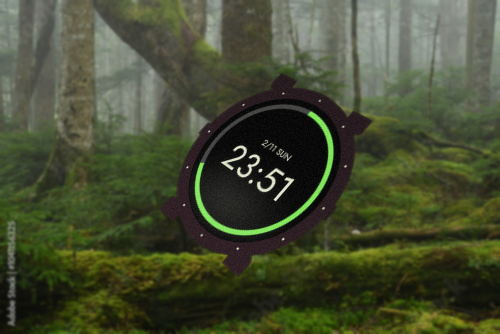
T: 23 h 51 min
